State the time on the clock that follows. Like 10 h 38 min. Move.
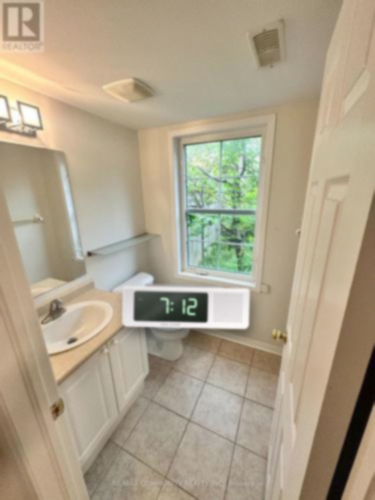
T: 7 h 12 min
